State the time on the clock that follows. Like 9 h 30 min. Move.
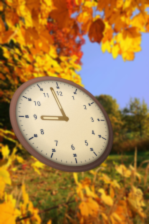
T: 8 h 58 min
